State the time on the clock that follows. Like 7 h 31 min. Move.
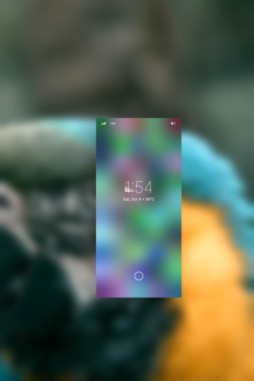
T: 1 h 54 min
